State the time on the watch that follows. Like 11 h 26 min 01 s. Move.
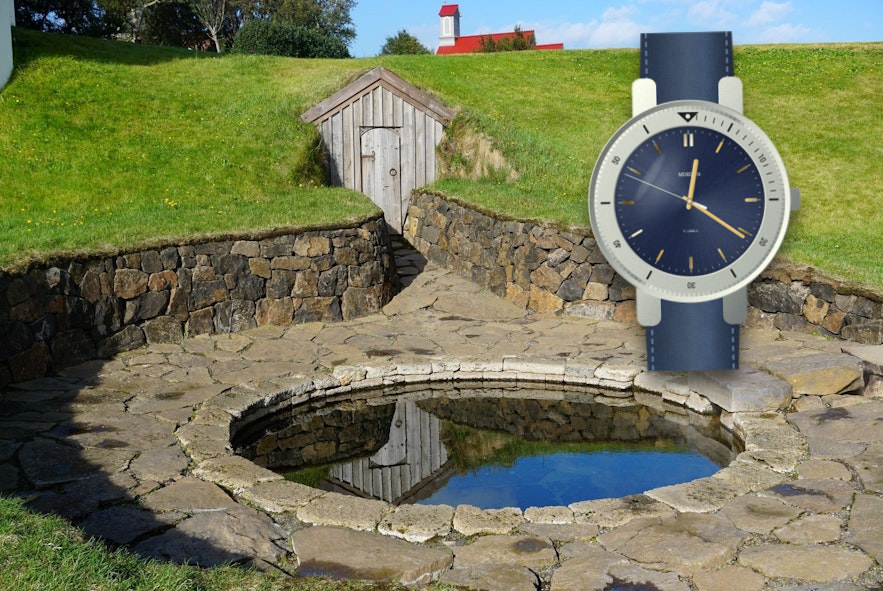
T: 12 h 20 min 49 s
